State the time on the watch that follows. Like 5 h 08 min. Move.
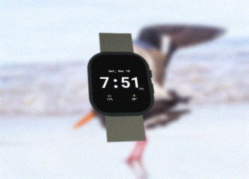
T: 7 h 51 min
